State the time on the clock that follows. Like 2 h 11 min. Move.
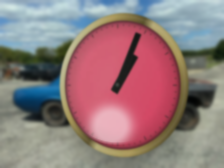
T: 1 h 04 min
